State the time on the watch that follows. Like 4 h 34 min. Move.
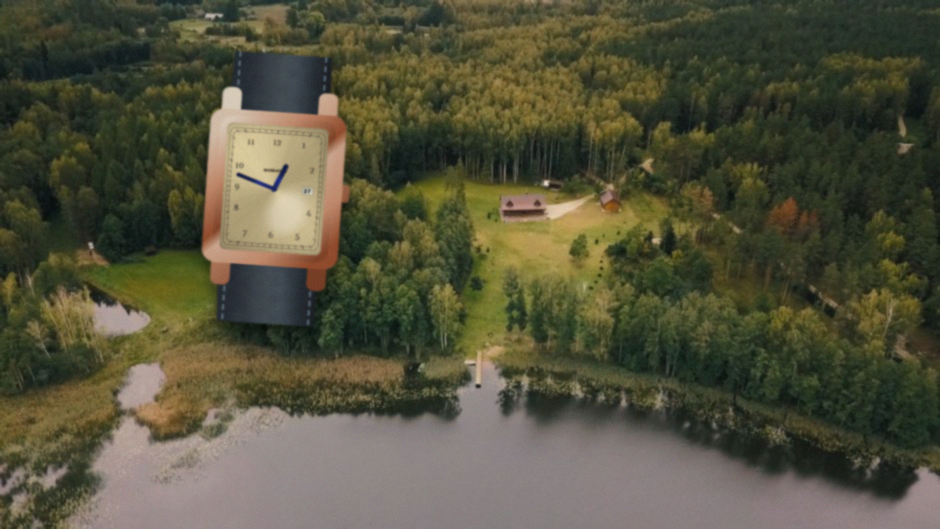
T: 12 h 48 min
